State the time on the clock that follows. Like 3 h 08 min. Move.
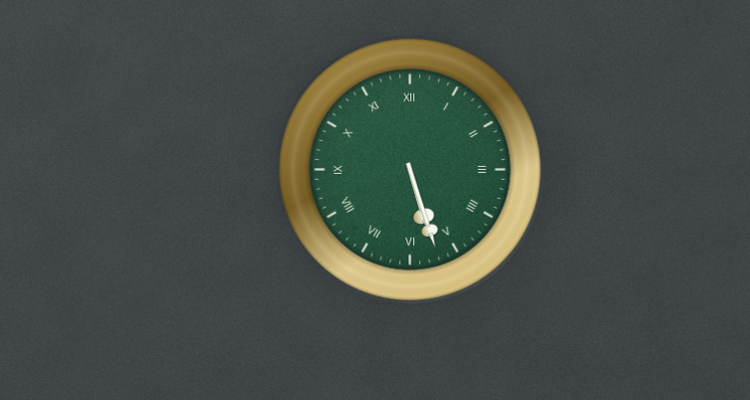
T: 5 h 27 min
